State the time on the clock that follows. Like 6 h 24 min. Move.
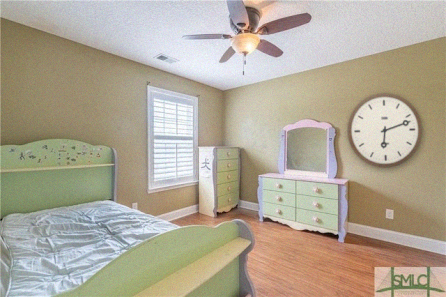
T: 6 h 12 min
